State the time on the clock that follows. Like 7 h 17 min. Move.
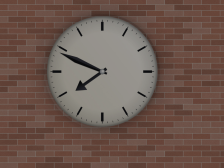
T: 7 h 49 min
